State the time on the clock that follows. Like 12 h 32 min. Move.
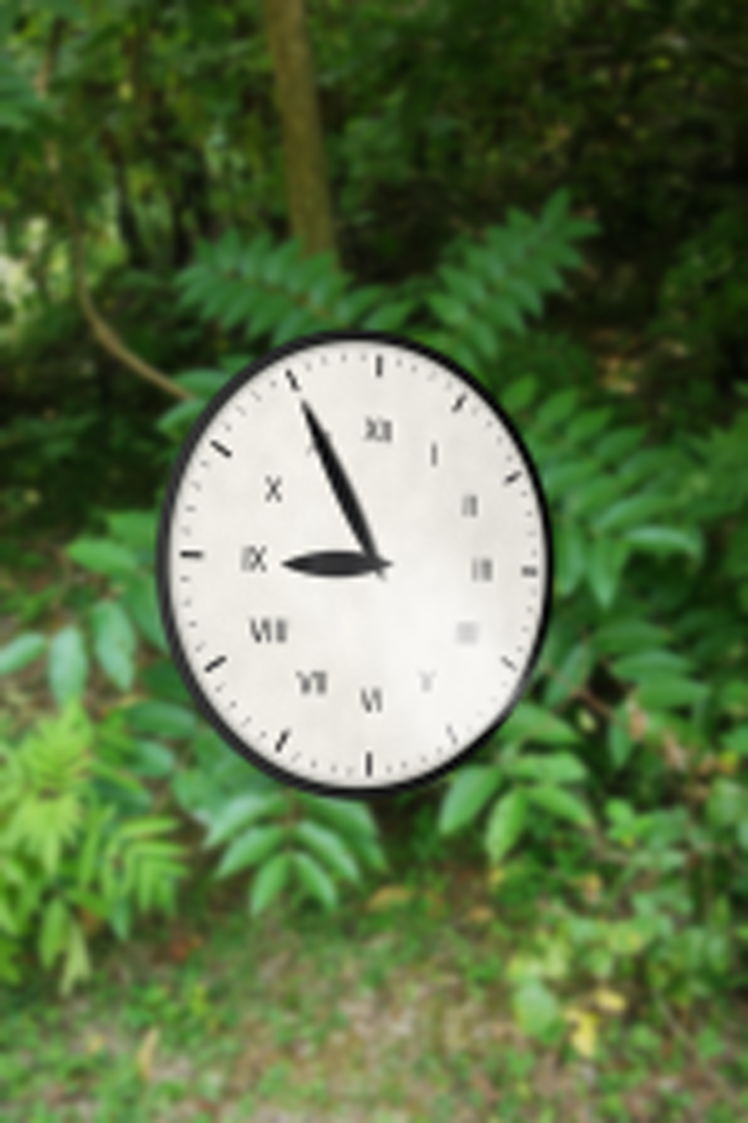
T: 8 h 55 min
